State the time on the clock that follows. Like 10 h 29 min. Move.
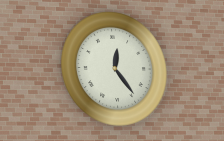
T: 12 h 24 min
